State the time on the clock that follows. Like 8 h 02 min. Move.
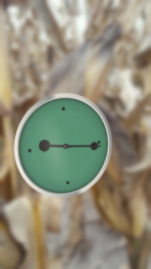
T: 9 h 16 min
